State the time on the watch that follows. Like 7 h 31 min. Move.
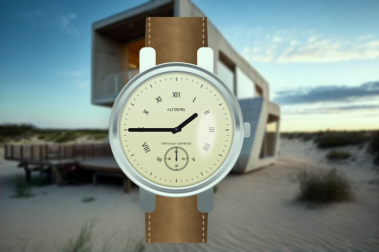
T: 1 h 45 min
